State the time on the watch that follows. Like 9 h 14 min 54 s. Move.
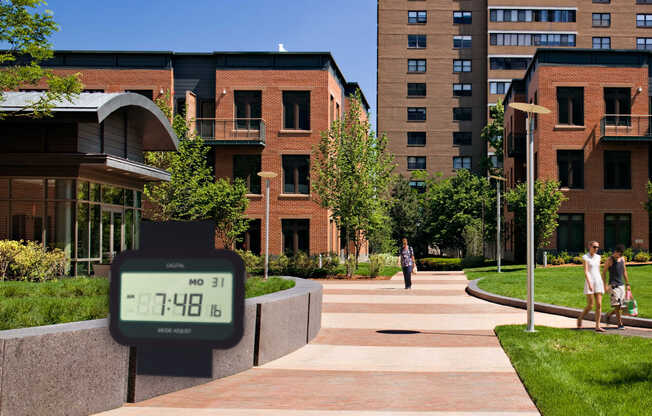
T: 7 h 48 min 16 s
